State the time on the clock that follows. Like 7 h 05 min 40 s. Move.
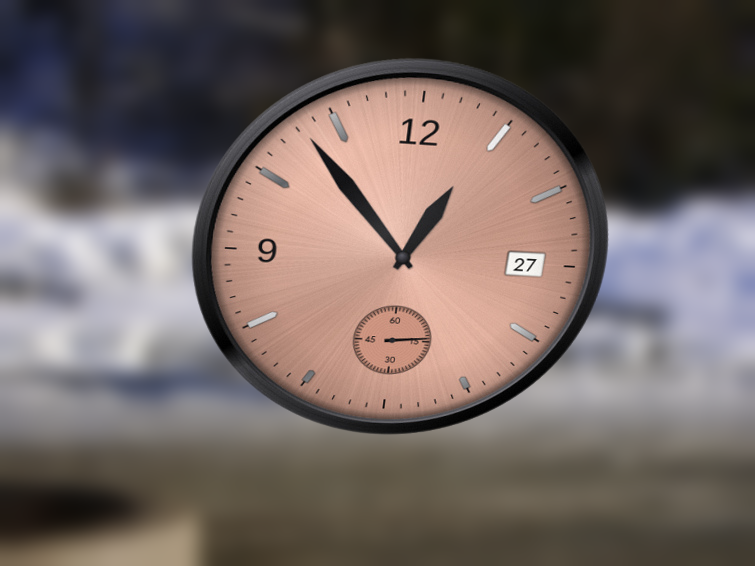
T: 12 h 53 min 14 s
